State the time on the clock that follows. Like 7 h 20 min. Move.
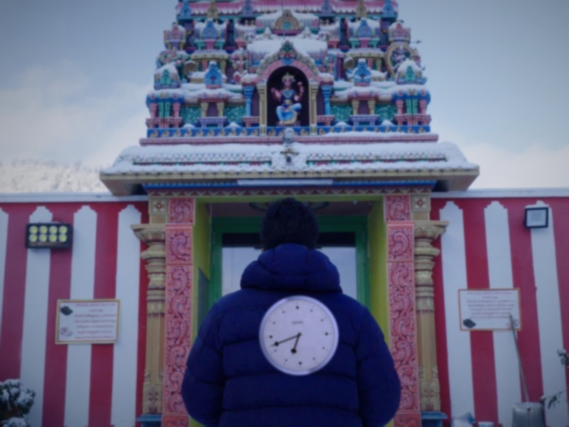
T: 6 h 42 min
